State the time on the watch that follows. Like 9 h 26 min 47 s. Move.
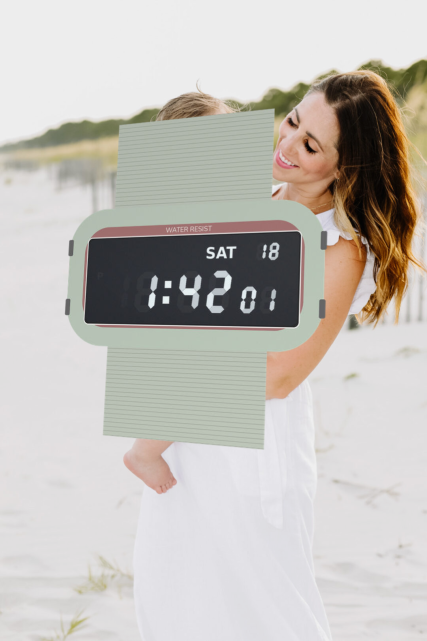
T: 1 h 42 min 01 s
